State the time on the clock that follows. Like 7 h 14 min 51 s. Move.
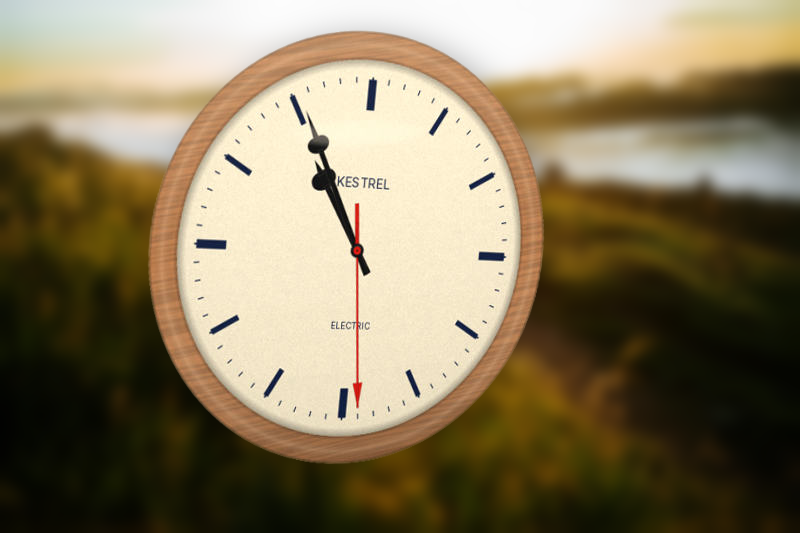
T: 10 h 55 min 29 s
